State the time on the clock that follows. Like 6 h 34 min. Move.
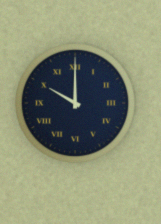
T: 10 h 00 min
